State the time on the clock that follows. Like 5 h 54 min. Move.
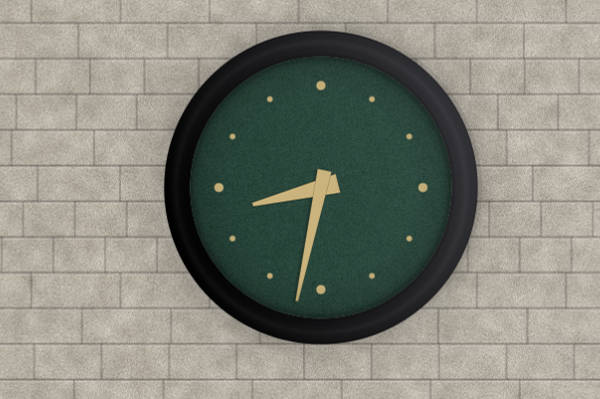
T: 8 h 32 min
